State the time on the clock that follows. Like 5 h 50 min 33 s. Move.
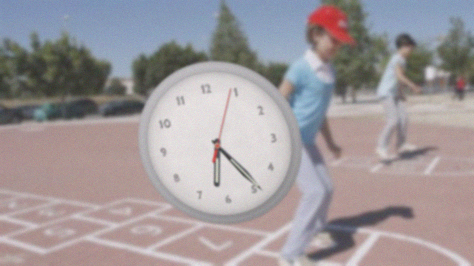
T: 6 h 24 min 04 s
